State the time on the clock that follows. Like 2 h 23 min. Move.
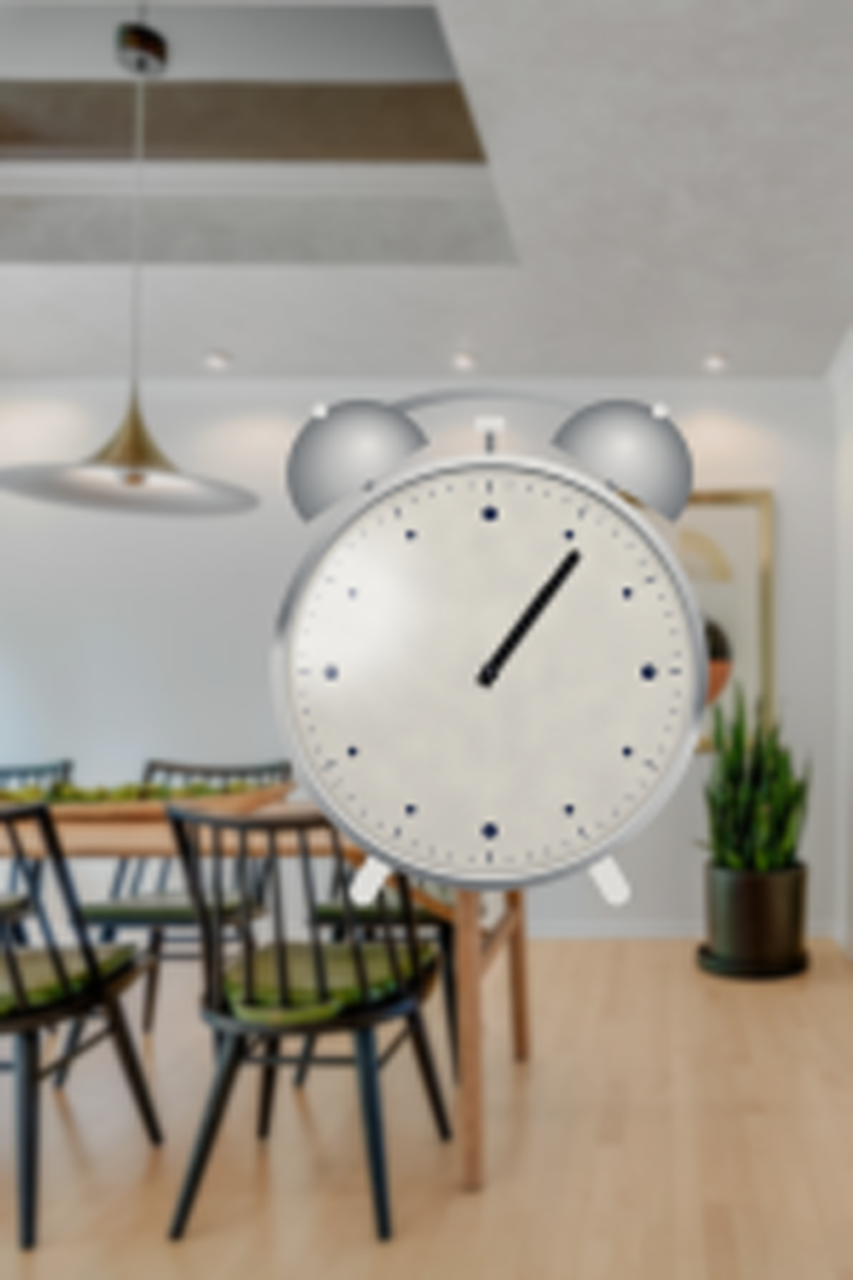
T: 1 h 06 min
